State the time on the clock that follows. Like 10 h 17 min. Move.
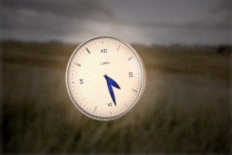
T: 4 h 28 min
